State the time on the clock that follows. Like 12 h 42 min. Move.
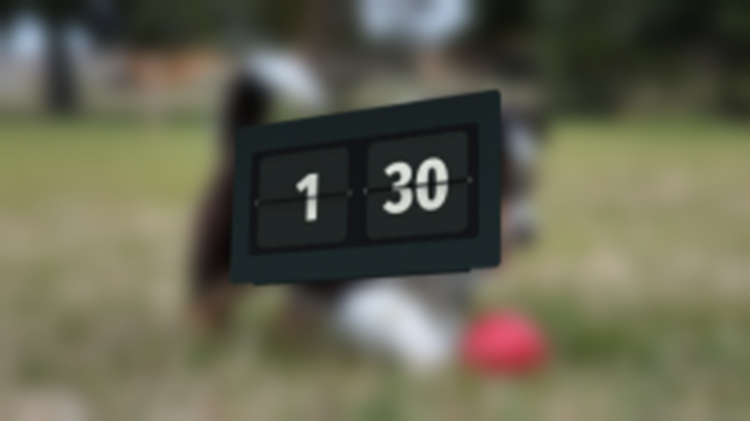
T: 1 h 30 min
